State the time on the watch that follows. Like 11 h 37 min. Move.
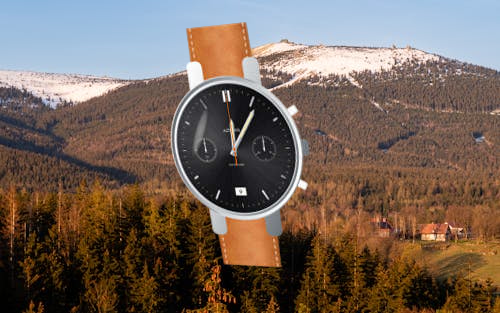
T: 12 h 06 min
